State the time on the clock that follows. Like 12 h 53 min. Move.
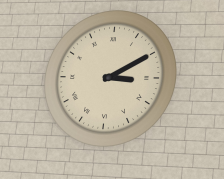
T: 3 h 10 min
